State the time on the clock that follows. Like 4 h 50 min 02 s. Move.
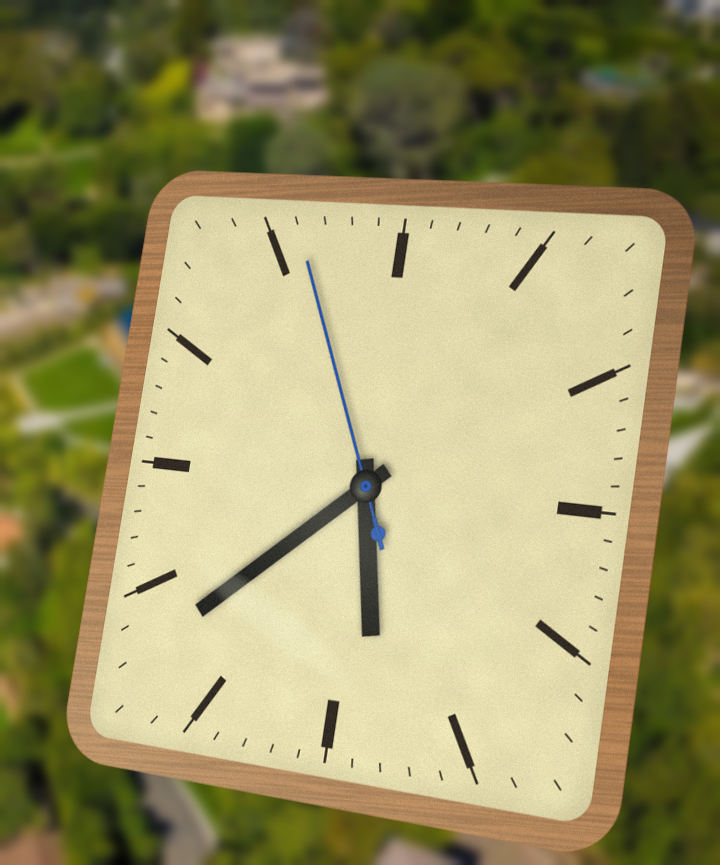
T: 5 h 37 min 56 s
